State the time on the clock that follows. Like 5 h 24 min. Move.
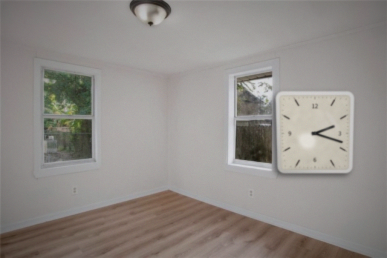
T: 2 h 18 min
